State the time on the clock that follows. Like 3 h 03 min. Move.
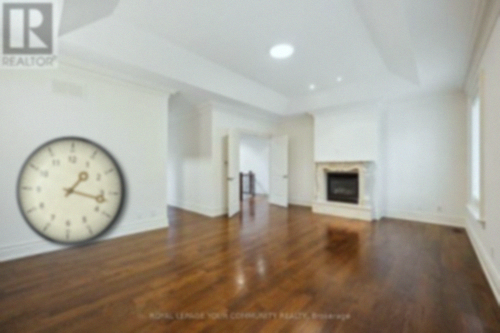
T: 1 h 17 min
